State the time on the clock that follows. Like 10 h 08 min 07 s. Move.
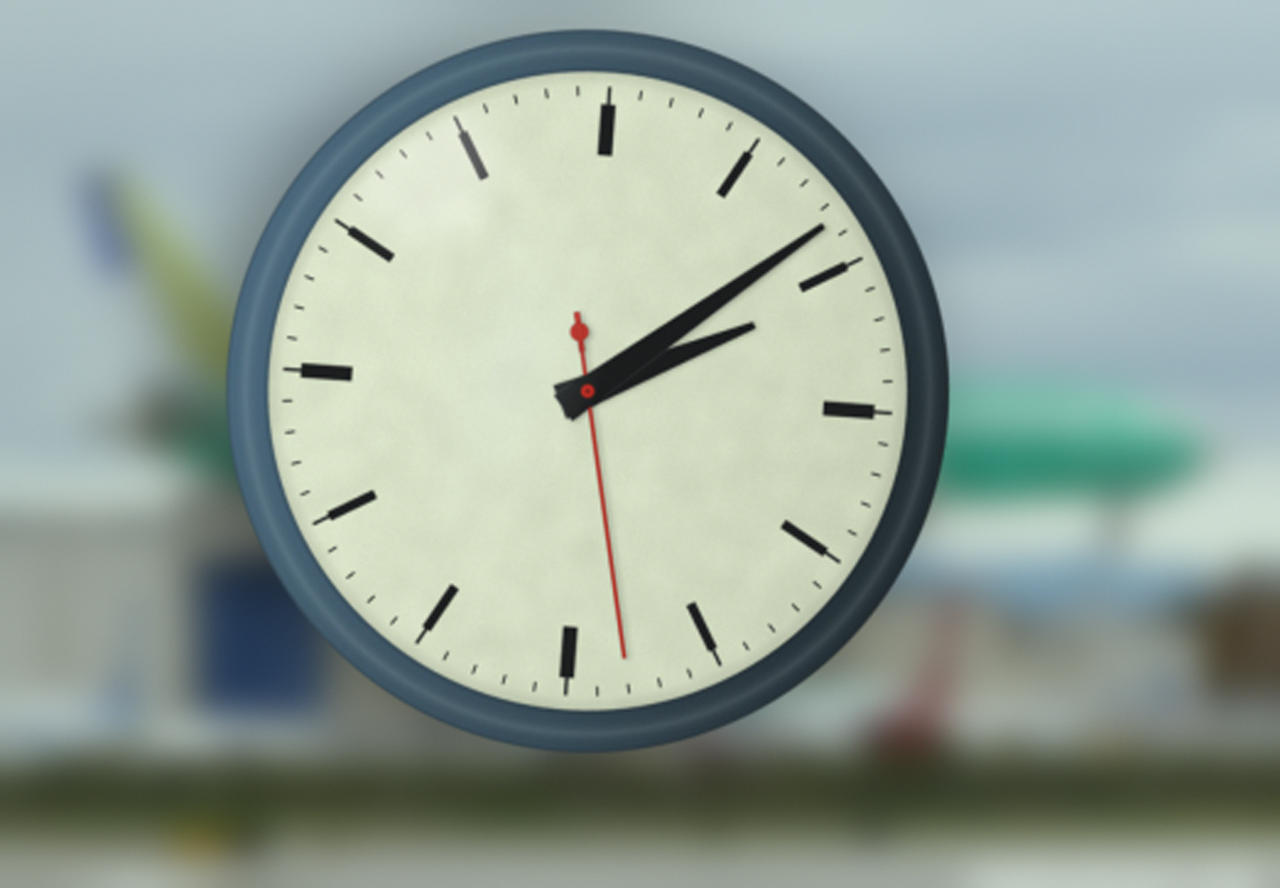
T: 2 h 08 min 28 s
